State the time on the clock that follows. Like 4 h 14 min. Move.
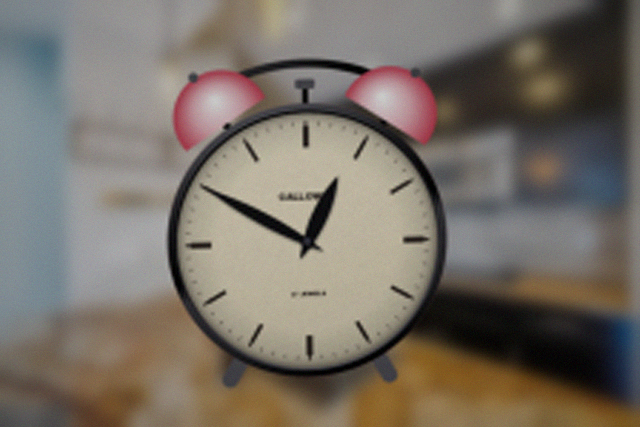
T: 12 h 50 min
